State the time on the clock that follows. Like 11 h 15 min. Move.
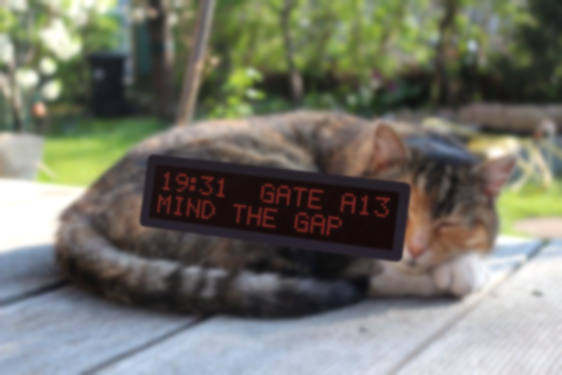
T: 19 h 31 min
